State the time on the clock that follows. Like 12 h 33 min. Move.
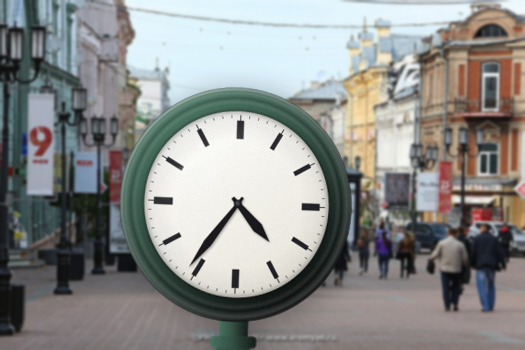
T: 4 h 36 min
